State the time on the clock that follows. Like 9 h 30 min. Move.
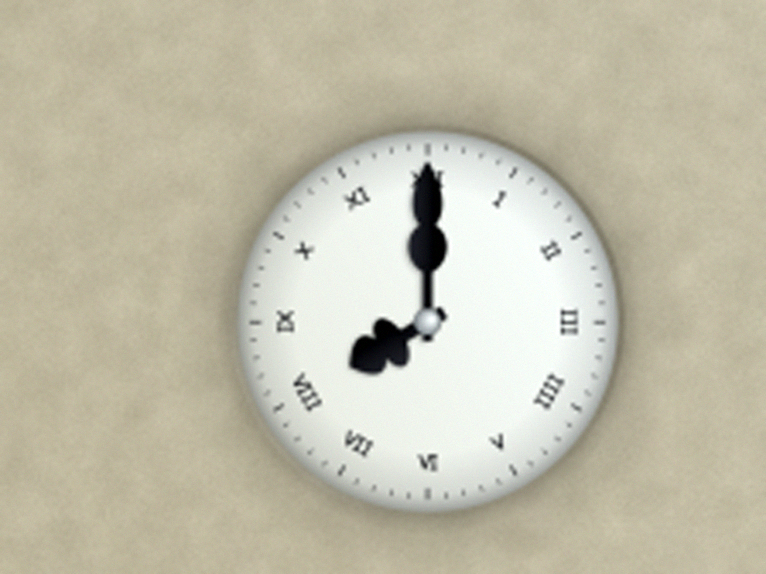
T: 8 h 00 min
